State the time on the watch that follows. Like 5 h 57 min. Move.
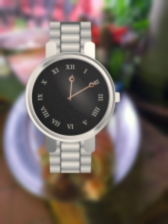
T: 12 h 10 min
